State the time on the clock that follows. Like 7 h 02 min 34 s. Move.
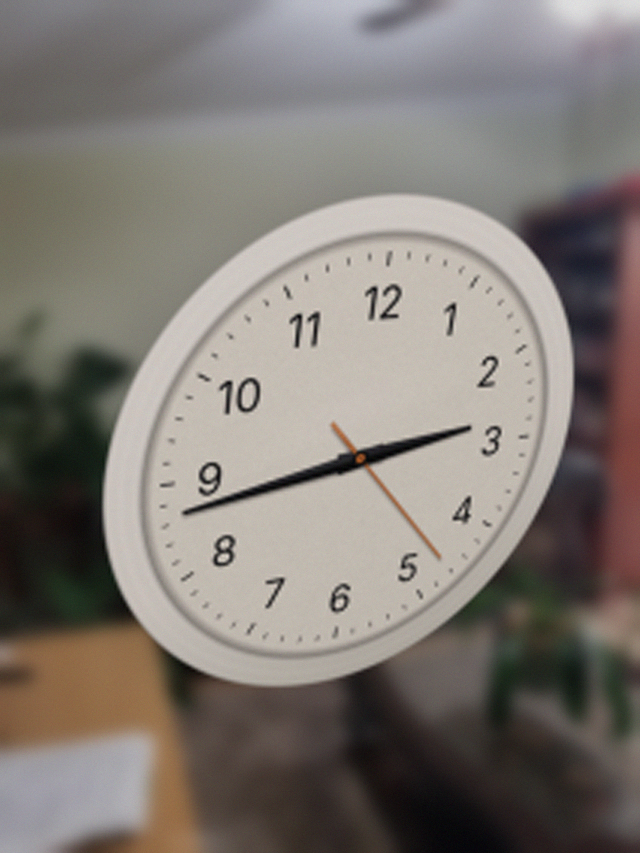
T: 2 h 43 min 23 s
